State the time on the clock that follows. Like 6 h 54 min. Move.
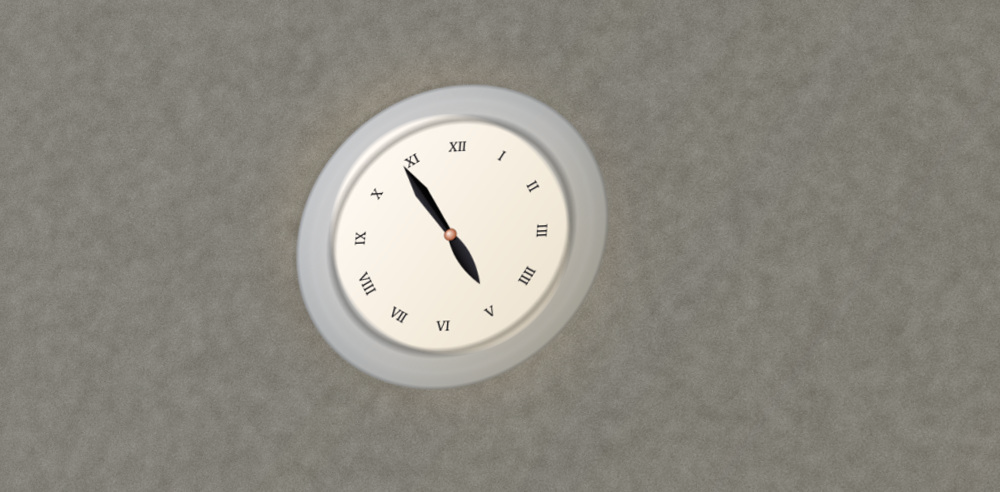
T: 4 h 54 min
